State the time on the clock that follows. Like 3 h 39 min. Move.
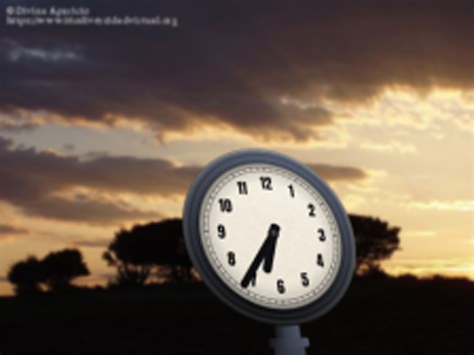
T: 6 h 36 min
